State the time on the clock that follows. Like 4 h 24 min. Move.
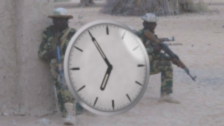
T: 6 h 55 min
